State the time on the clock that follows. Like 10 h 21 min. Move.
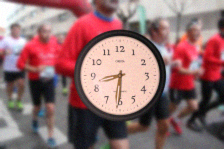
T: 8 h 31 min
